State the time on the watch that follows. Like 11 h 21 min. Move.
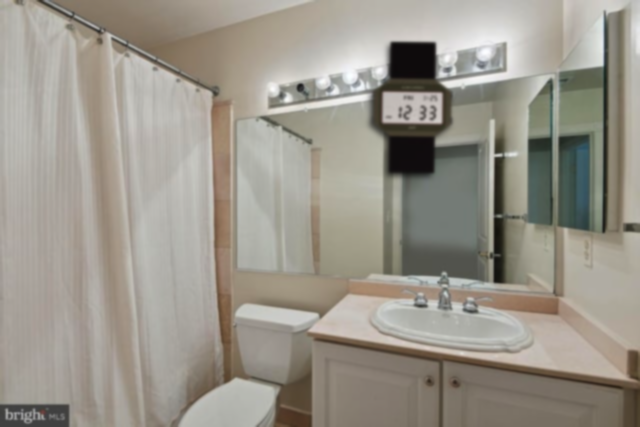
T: 12 h 33 min
